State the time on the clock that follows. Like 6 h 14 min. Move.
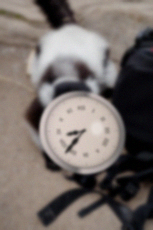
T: 8 h 37 min
